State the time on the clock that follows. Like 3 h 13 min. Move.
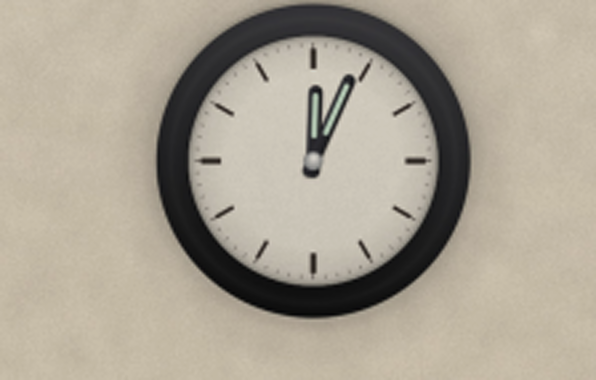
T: 12 h 04 min
